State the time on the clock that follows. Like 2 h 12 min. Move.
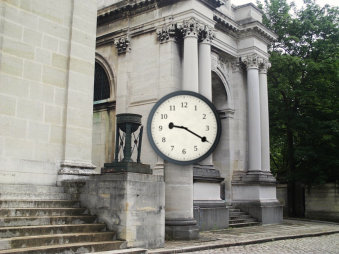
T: 9 h 20 min
